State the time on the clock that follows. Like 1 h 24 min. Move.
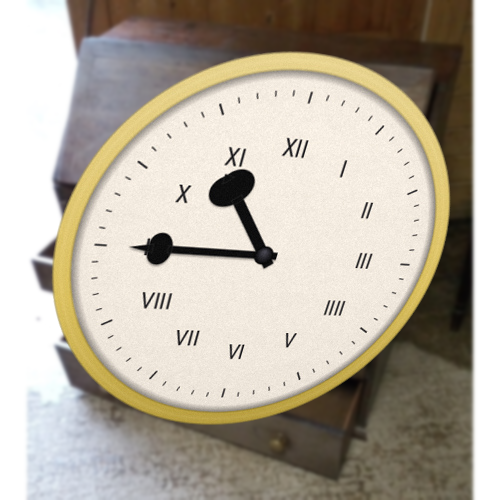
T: 10 h 45 min
